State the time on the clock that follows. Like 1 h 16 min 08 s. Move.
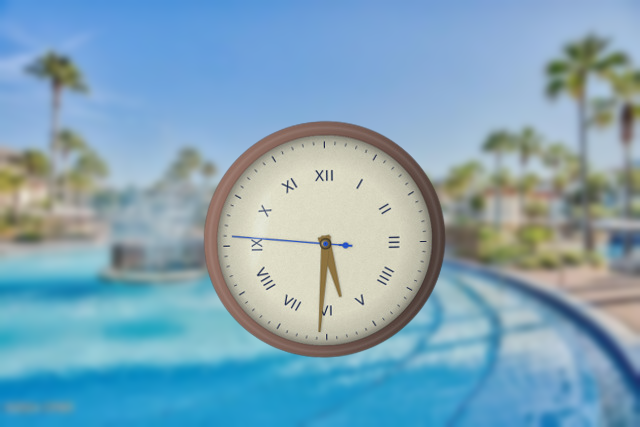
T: 5 h 30 min 46 s
